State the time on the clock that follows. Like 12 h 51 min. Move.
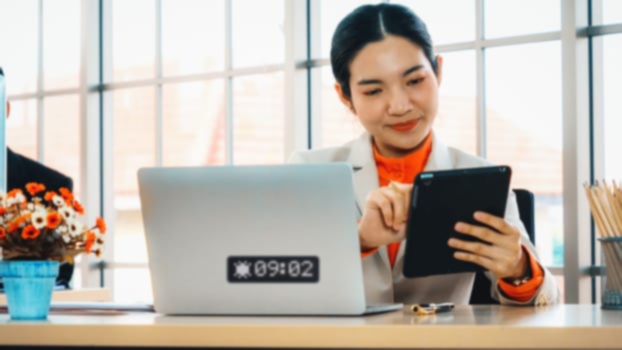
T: 9 h 02 min
